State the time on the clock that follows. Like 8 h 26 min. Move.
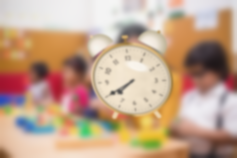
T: 7 h 40 min
